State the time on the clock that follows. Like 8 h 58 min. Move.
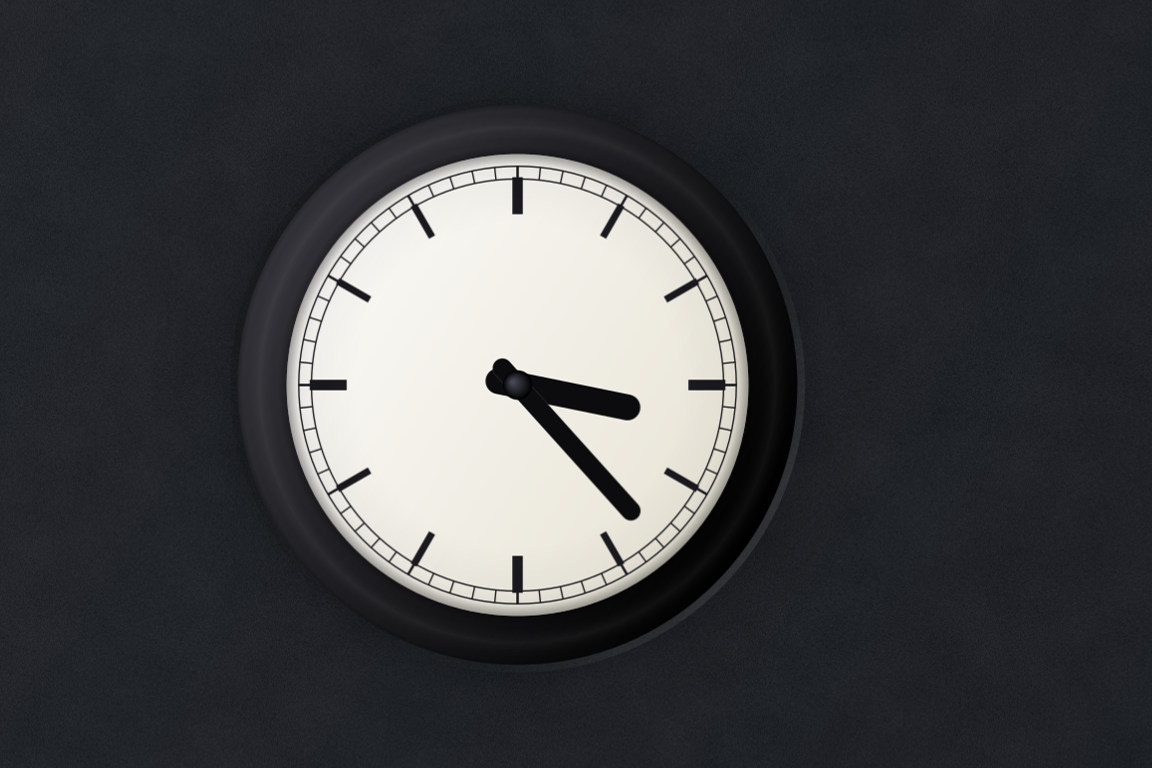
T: 3 h 23 min
